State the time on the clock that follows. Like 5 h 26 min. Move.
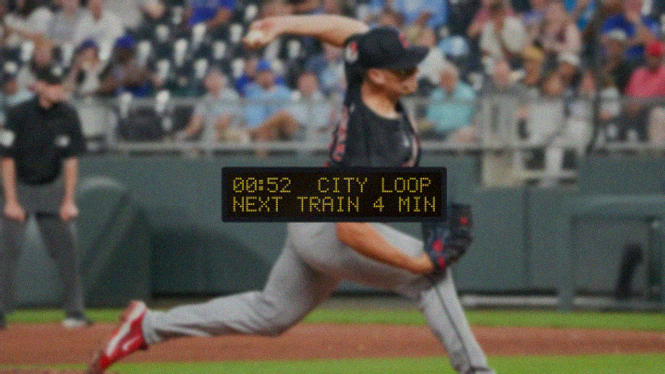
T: 0 h 52 min
